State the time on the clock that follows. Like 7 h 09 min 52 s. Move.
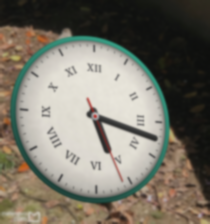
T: 5 h 17 min 26 s
